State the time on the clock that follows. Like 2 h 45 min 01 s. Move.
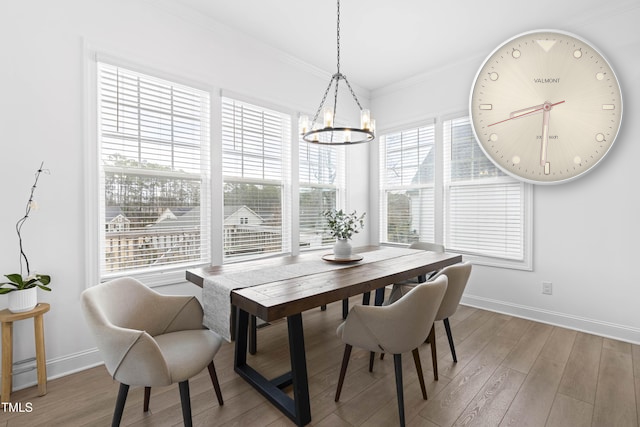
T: 8 h 30 min 42 s
